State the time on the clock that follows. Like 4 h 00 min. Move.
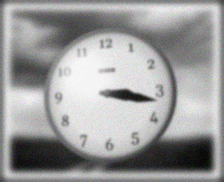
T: 3 h 17 min
